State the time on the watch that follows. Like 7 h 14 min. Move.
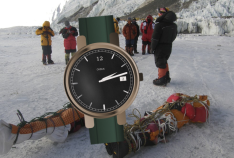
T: 2 h 13 min
